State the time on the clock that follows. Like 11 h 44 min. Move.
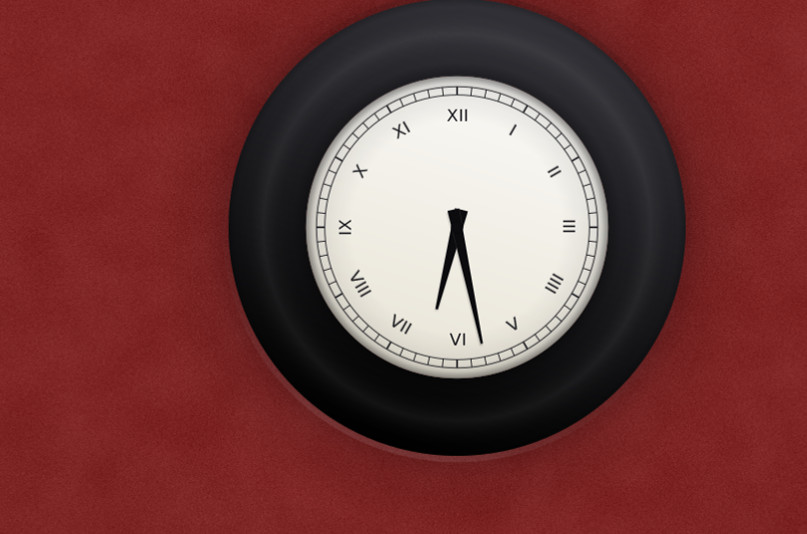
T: 6 h 28 min
